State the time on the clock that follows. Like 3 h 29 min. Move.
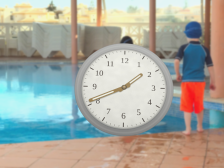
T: 1 h 41 min
